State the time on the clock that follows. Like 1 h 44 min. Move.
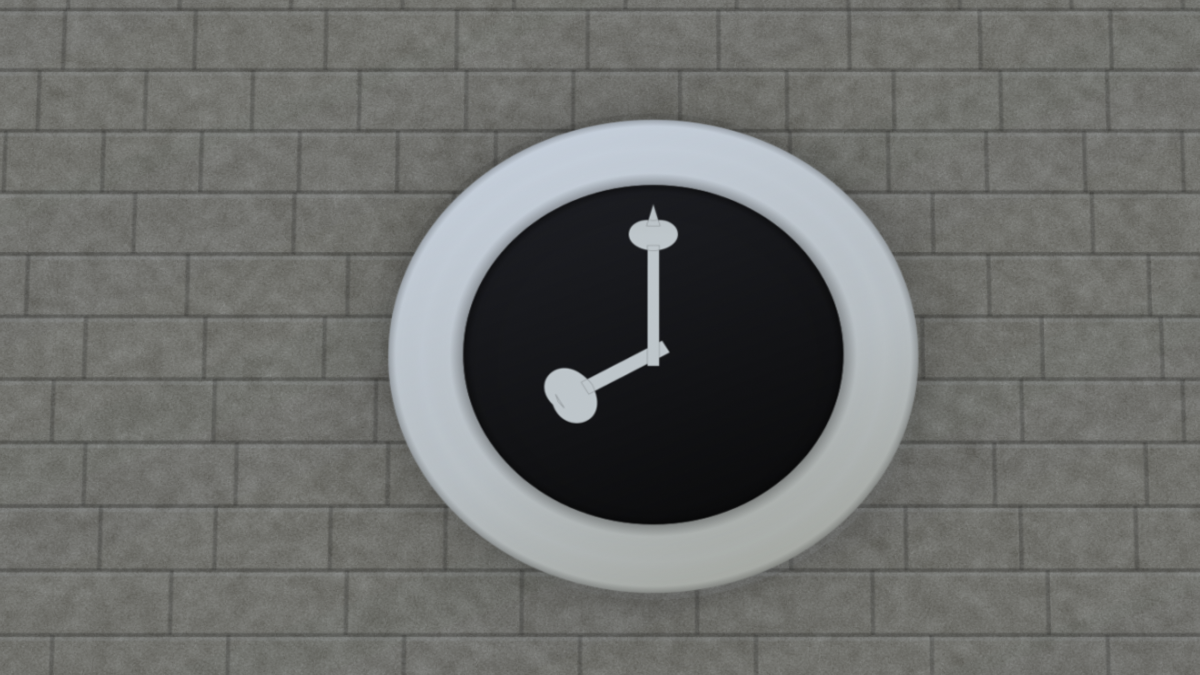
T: 8 h 00 min
